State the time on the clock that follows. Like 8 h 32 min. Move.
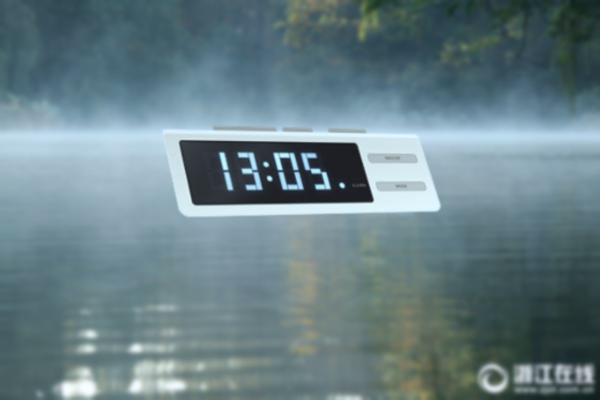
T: 13 h 05 min
